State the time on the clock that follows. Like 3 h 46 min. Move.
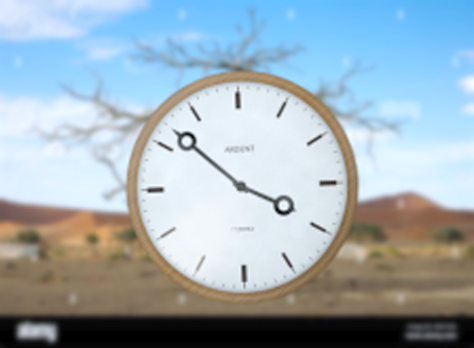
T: 3 h 52 min
